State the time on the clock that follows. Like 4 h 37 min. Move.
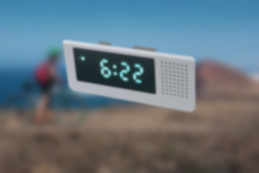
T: 6 h 22 min
